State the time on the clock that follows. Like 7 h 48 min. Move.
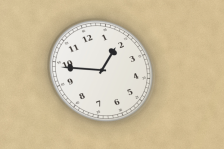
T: 1 h 49 min
